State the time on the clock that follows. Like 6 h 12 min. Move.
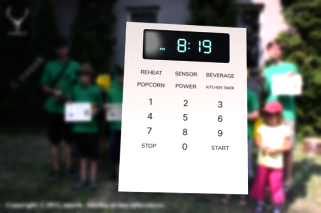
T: 8 h 19 min
